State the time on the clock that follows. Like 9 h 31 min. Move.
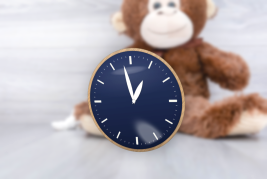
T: 12 h 58 min
